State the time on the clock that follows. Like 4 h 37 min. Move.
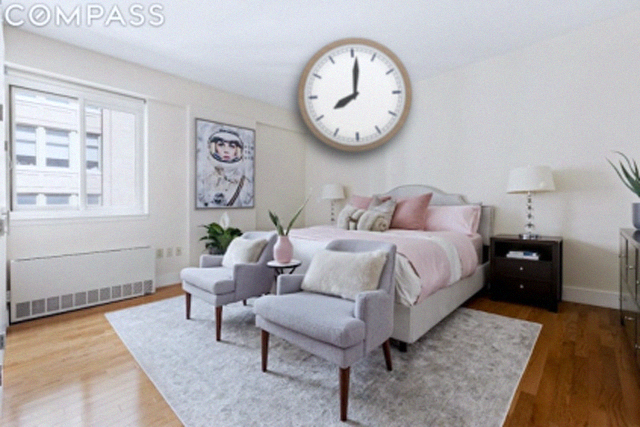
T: 8 h 01 min
